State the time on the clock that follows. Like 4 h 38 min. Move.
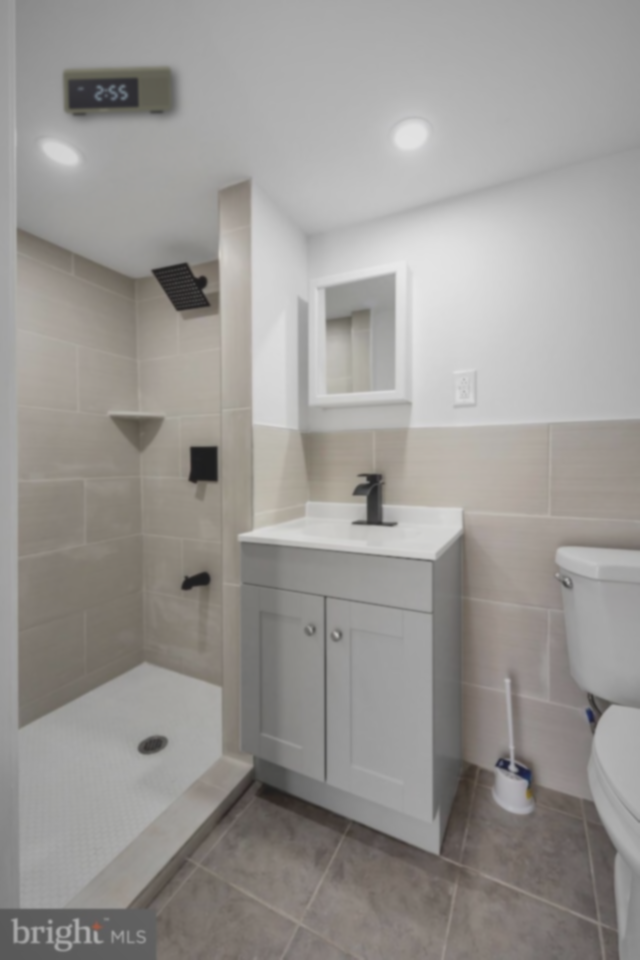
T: 2 h 55 min
